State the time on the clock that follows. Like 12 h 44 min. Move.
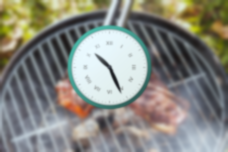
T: 10 h 26 min
